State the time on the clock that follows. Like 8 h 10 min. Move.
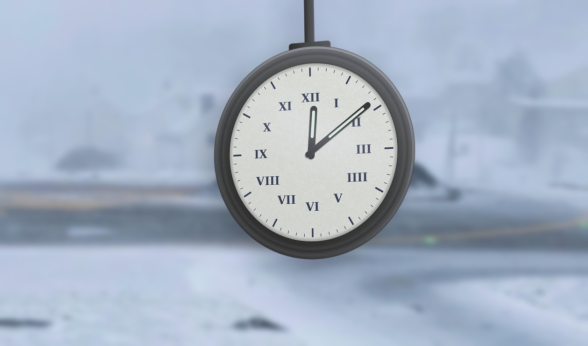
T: 12 h 09 min
